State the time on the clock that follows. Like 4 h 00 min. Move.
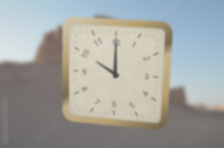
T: 10 h 00 min
